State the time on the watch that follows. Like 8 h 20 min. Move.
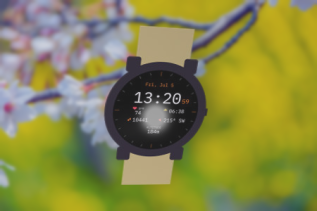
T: 13 h 20 min
